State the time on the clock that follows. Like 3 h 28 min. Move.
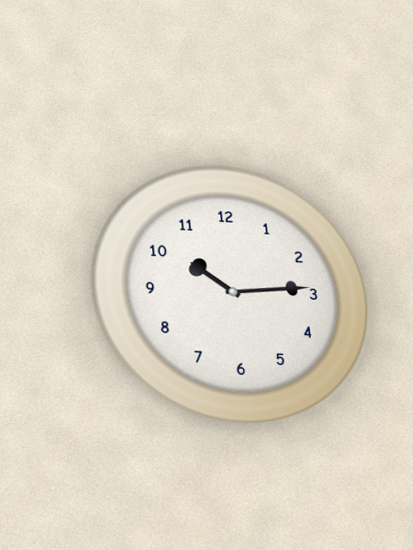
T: 10 h 14 min
